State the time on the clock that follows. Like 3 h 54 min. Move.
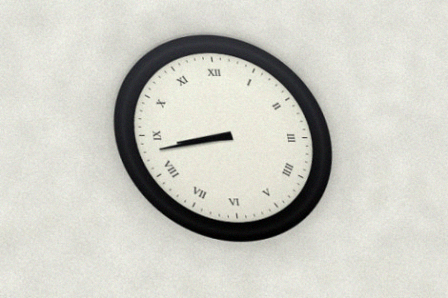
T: 8 h 43 min
